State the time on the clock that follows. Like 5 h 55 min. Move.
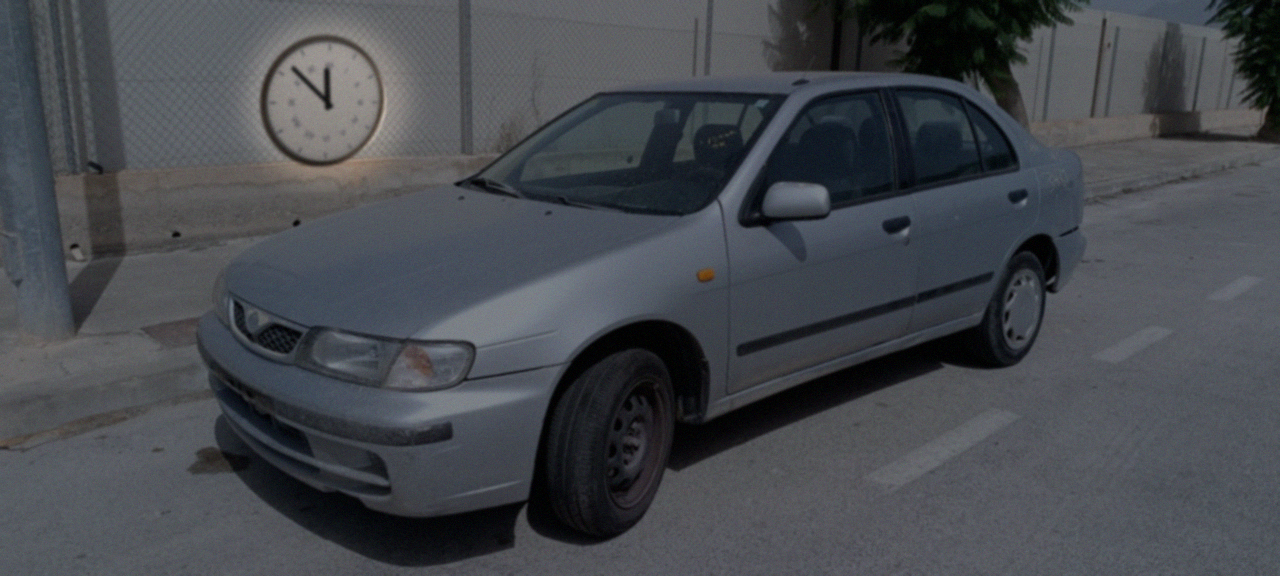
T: 11 h 52 min
